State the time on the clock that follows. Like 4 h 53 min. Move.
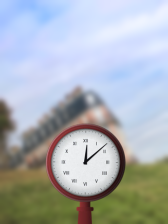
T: 12 h 08 min
